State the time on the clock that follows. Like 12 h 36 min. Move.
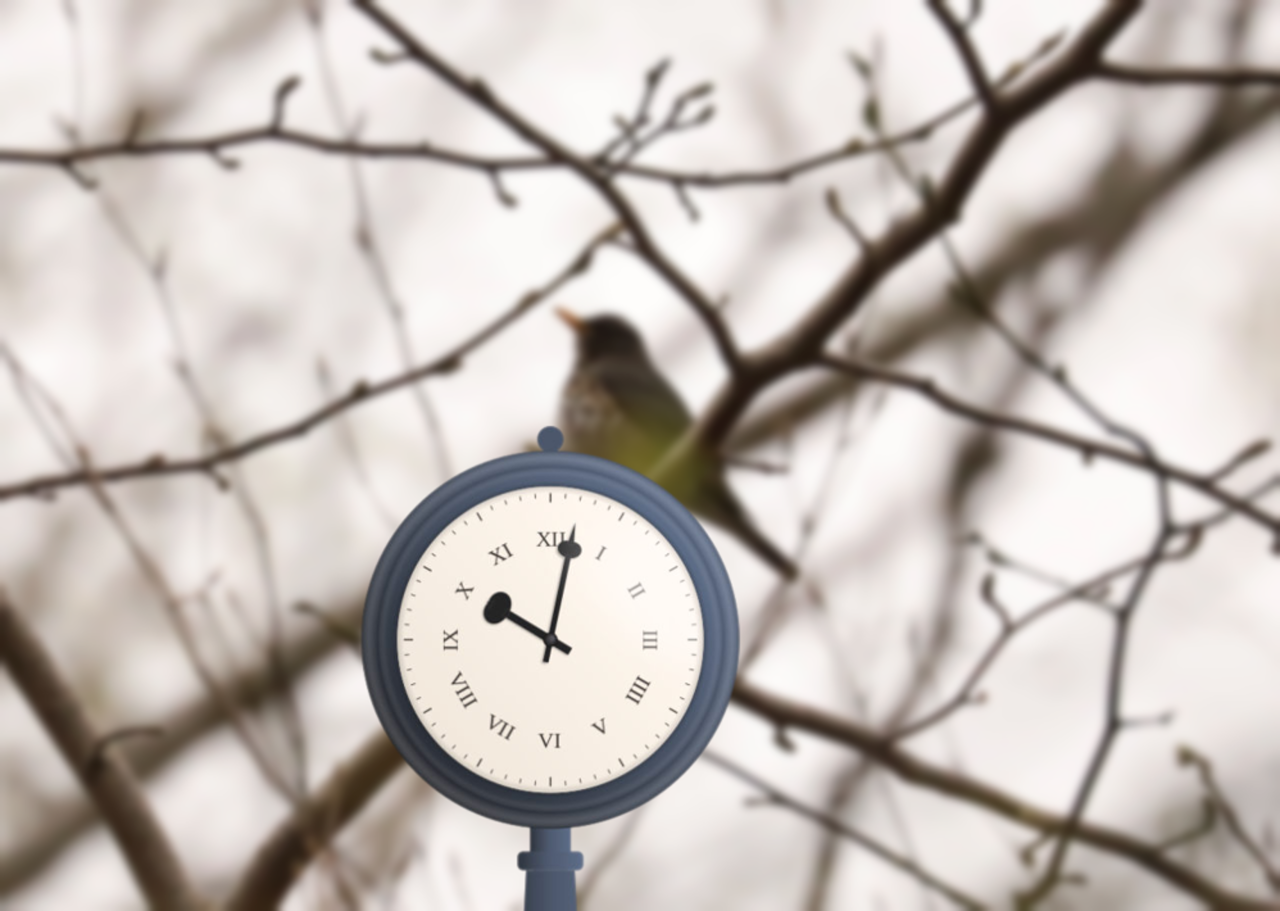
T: 10 h 02 min
